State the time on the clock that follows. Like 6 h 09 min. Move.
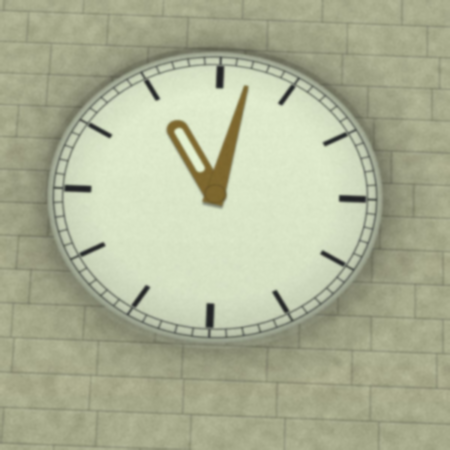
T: 11 h 02 min
